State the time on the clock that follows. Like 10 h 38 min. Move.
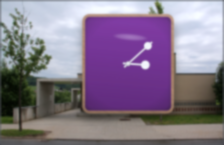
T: 3 h 08 min
